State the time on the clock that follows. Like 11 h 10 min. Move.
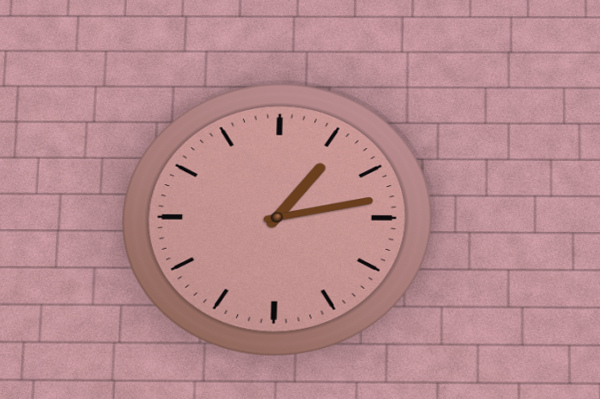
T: 1 h 13 min
